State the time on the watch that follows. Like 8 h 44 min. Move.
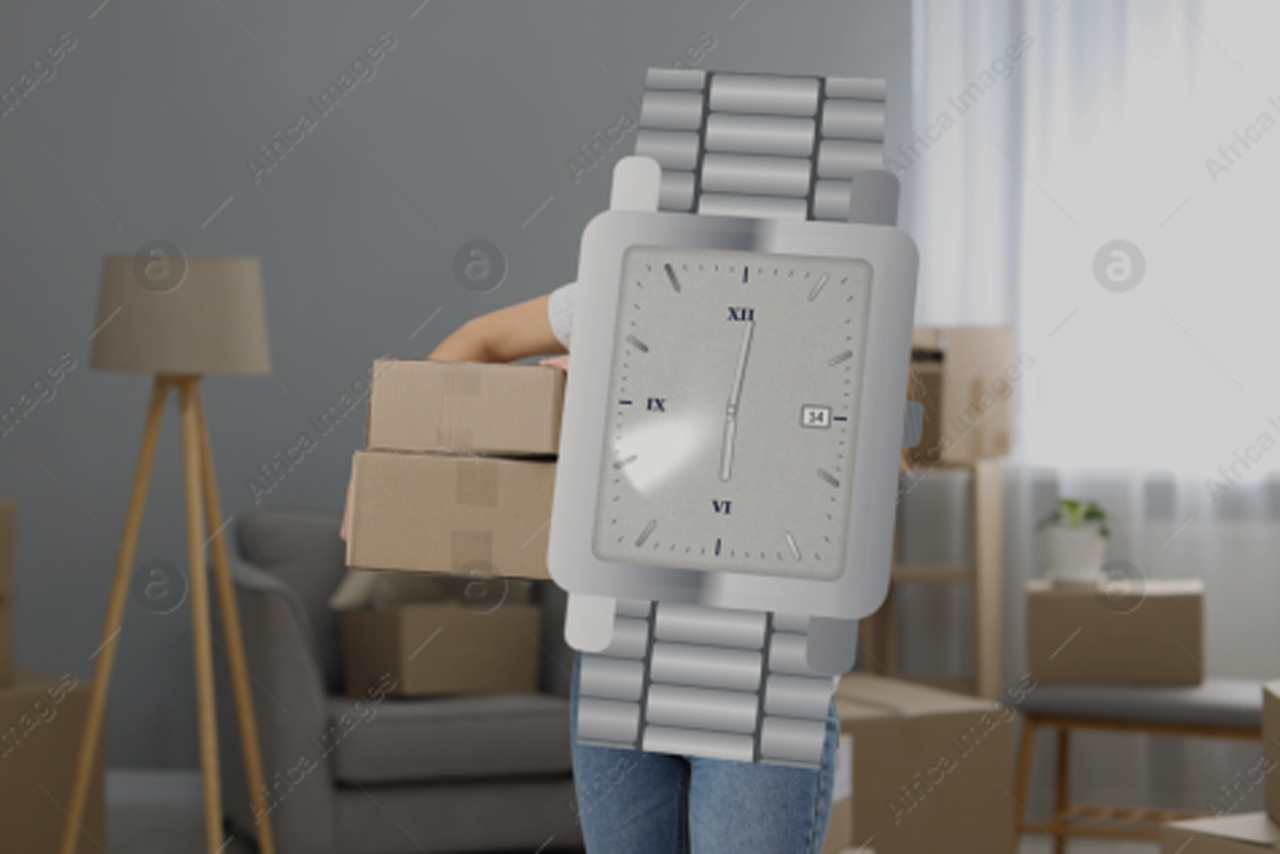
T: 6 h 01 min
